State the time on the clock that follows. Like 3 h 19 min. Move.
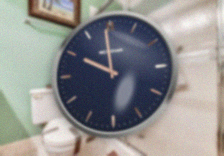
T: 9 h 59 min
